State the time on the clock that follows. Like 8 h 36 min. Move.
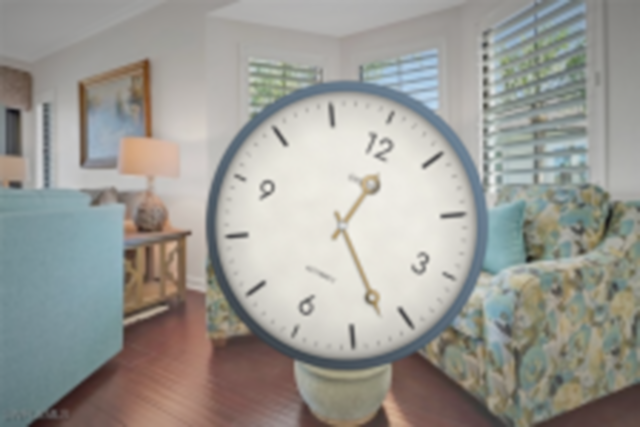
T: 12 h 22 min
